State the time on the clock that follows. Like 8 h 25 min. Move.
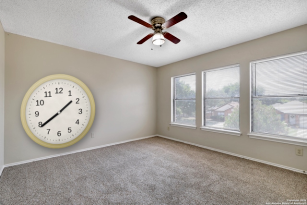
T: 1 h 39 min
